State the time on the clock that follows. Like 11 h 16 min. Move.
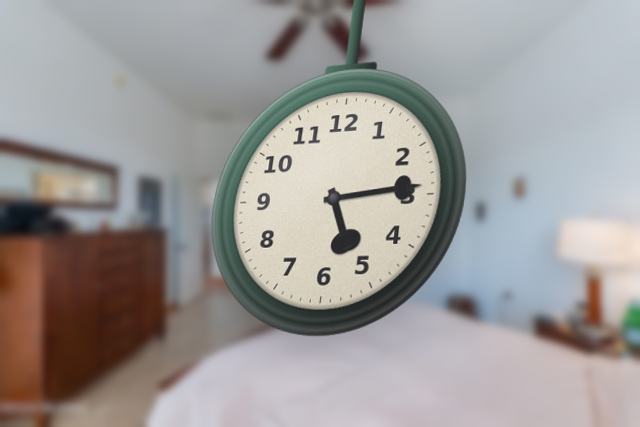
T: 5 h 14 min
